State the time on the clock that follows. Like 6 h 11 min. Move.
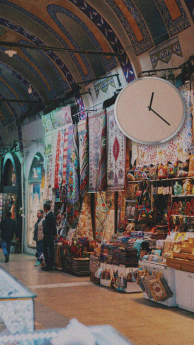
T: 12 h 22 min
